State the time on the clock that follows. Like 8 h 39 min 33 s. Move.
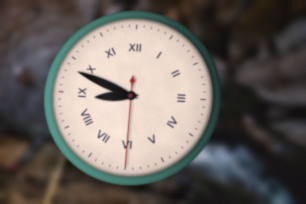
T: 8 h 48 min 30 s
